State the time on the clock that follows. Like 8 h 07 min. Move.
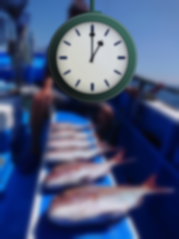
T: 1 h 00 min
